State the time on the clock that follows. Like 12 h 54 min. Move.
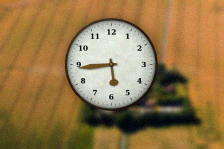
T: 5 h 44 min
